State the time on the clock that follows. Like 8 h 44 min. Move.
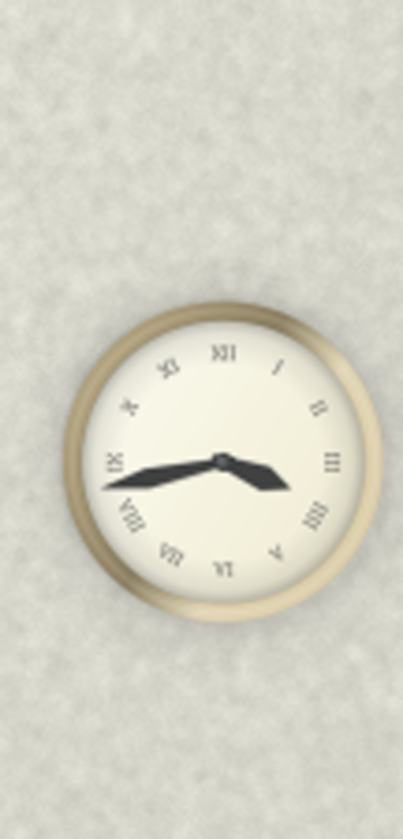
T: 3 h 43 min
